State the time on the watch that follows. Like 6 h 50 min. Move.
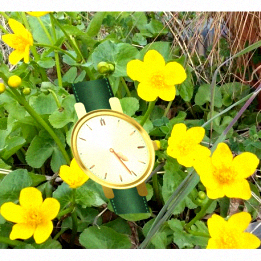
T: 4 h 26 min
